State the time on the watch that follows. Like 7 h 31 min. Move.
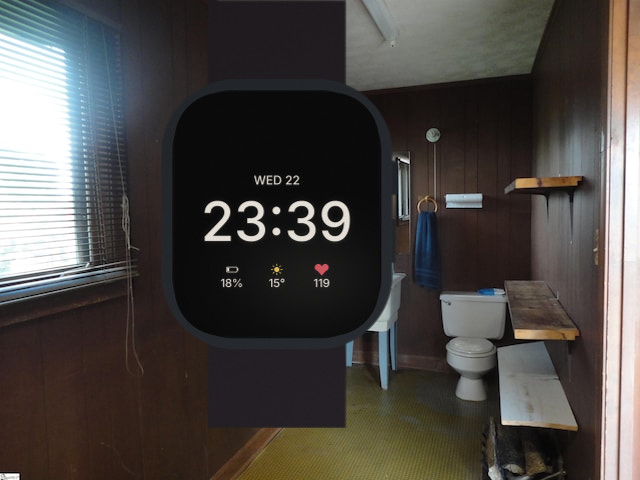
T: 23 h 39 min
